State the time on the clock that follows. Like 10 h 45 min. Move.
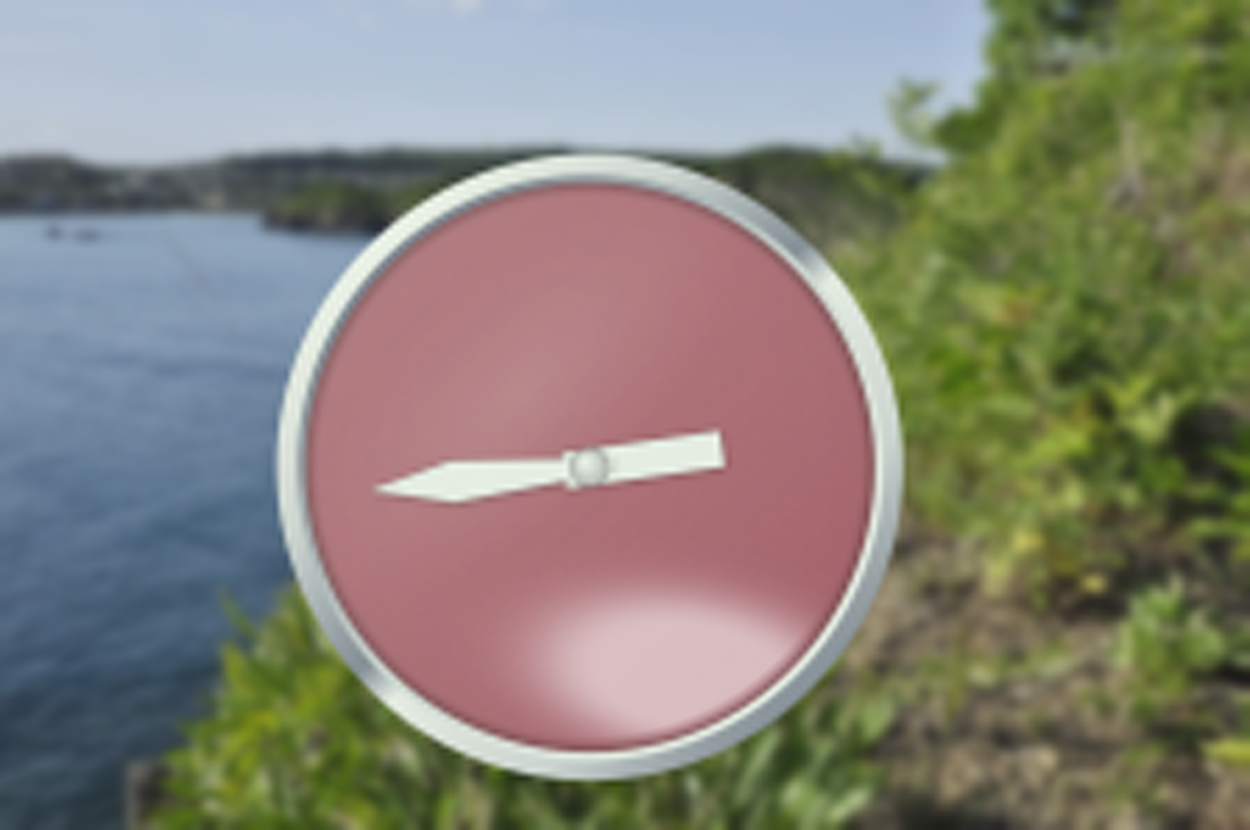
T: 2 h 44 min
